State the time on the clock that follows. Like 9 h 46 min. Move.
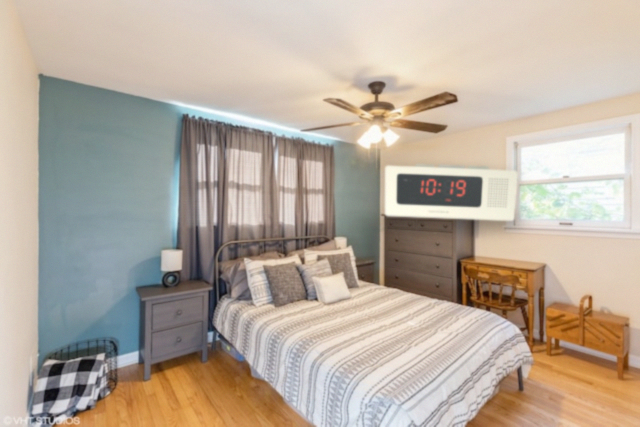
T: 10 h 19 min
